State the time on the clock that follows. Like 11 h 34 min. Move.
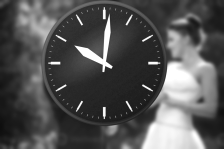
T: 10 h 01 min
